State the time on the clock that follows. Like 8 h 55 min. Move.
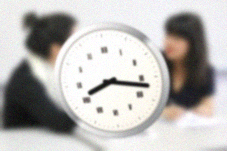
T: 8 h 17 min
